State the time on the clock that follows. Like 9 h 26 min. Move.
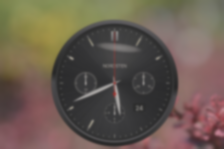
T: 5 h 41 min
